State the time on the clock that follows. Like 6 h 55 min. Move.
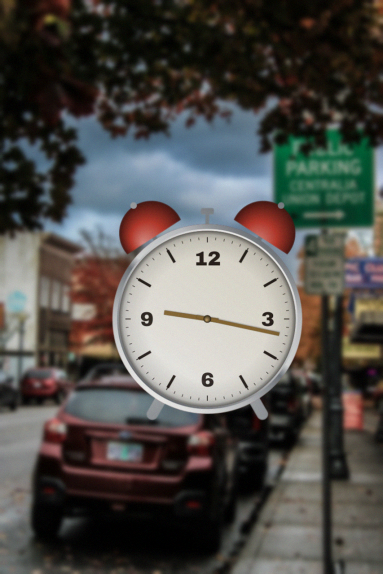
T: 9 h 17 min
